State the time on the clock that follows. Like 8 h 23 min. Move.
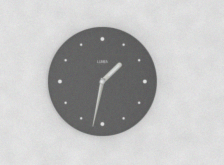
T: 1 h 32 min
